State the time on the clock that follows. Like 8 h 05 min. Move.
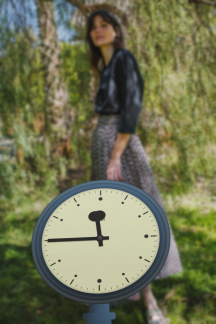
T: 11 h 45 min
